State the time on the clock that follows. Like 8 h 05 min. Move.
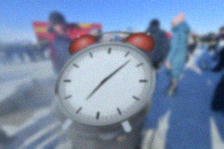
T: 7 h 07 min
